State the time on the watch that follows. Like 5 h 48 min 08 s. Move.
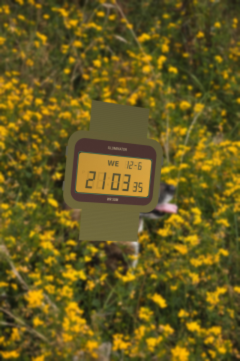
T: 21 h 03 min 35 s
